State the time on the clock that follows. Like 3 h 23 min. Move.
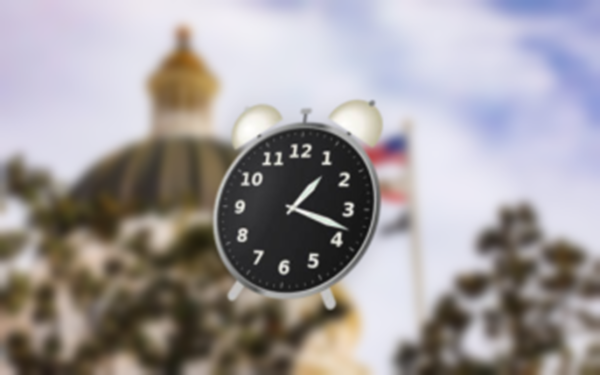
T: 1 h 18 min
